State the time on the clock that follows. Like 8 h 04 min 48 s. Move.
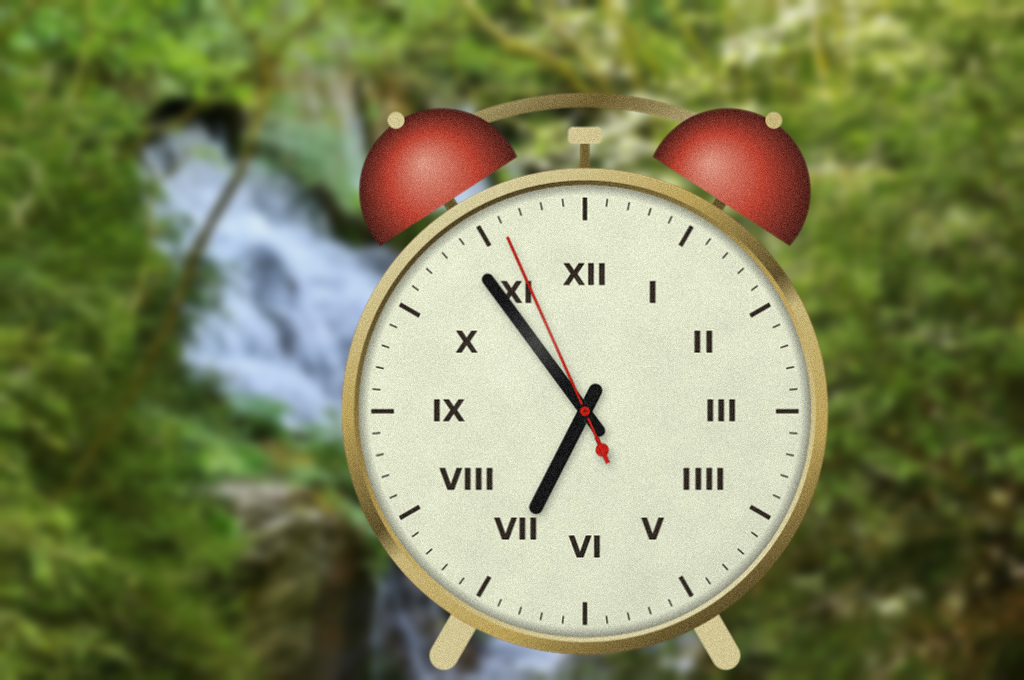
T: 6 h 53 min 56 s
